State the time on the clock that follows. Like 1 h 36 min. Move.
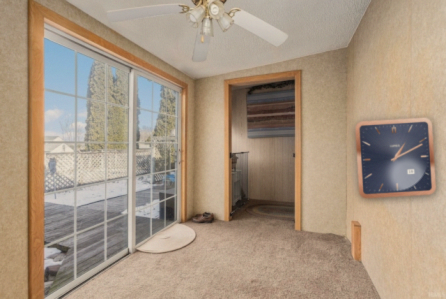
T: 1 h 11 min
